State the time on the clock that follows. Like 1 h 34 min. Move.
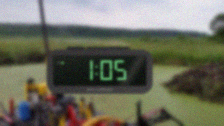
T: 1 h 05 min
